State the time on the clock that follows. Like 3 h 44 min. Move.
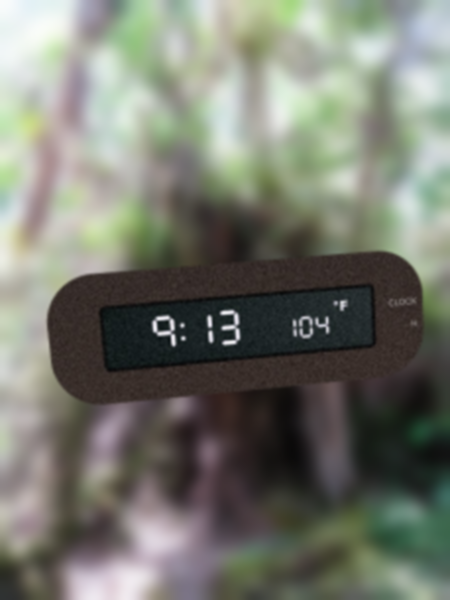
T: 9 h 13 min
